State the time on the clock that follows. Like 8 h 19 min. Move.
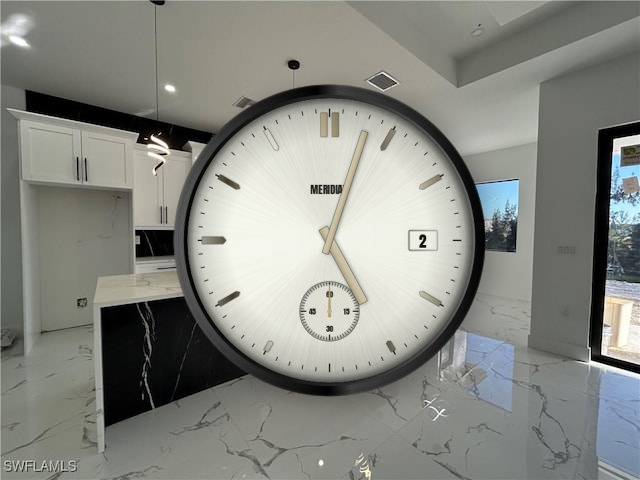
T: 5 h 03 min
